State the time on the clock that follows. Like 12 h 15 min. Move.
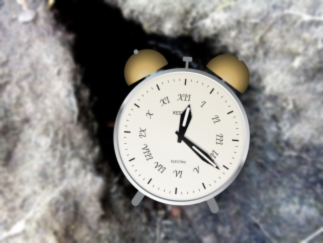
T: 12 h 21 min
